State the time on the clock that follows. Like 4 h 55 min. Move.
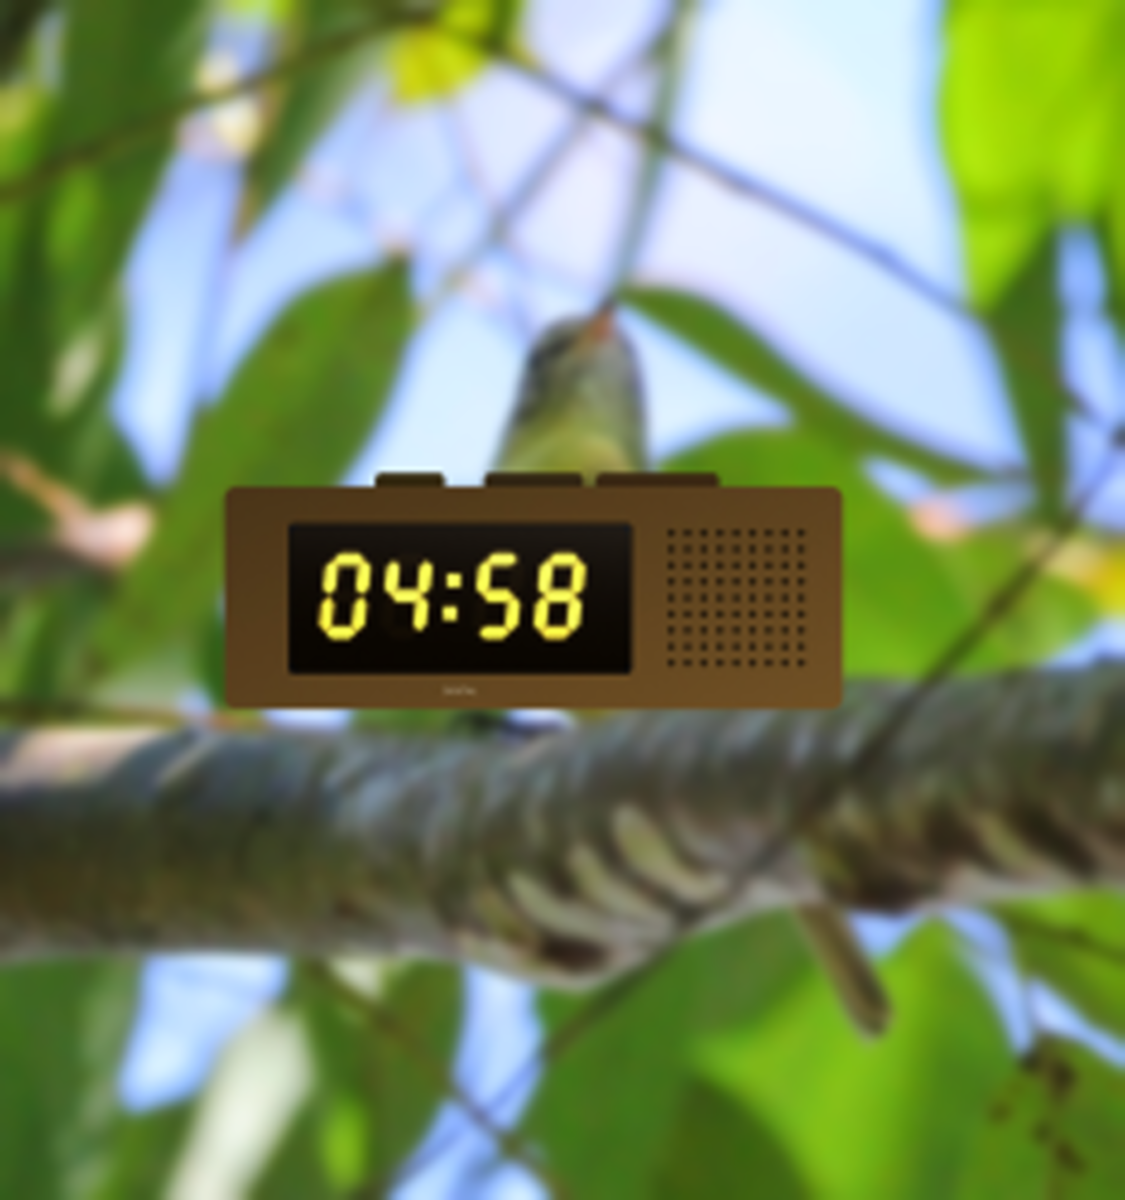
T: 4 h 58 min
